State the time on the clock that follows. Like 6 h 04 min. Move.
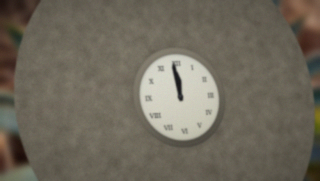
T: 11 h 59 min
